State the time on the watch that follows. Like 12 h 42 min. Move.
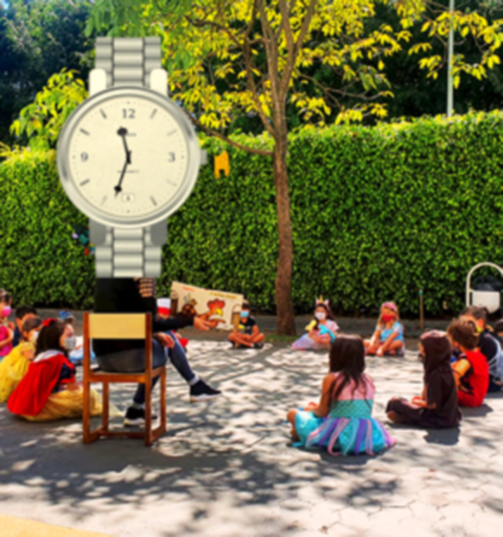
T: 11 h 33 min
